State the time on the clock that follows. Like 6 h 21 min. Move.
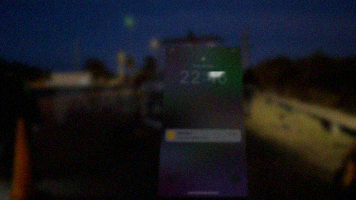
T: 22 h 46 min
